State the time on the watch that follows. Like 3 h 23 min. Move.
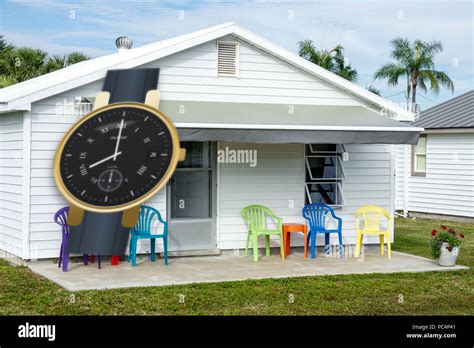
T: 8 h 00 min
